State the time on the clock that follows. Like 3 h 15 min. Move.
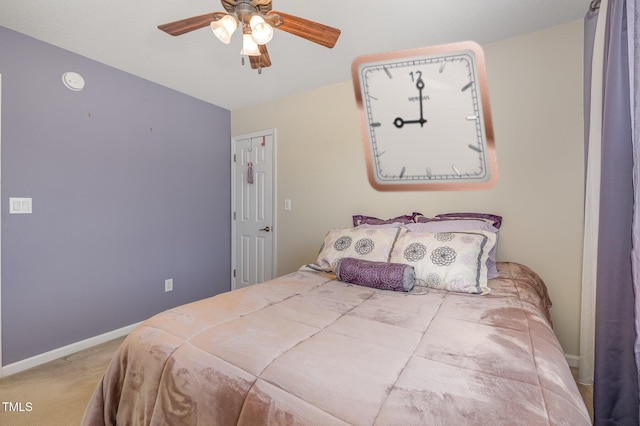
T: 9 h 01 min
